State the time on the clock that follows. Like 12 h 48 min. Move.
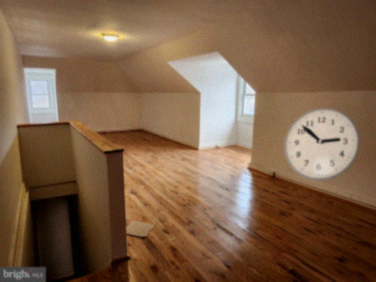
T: 2 h 52 min
